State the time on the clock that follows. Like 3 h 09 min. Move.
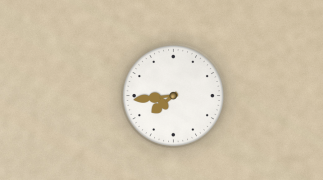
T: 7 h 44 min
